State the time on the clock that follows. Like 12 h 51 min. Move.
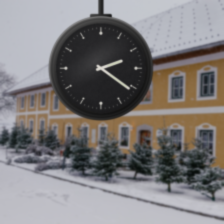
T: 2 h 21 min
